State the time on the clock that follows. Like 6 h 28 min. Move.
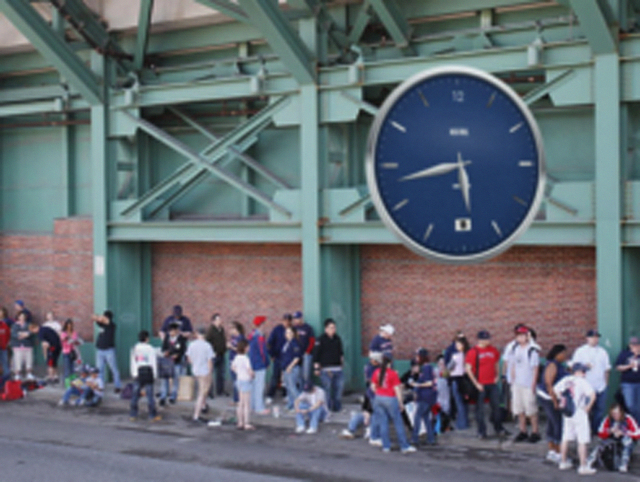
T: 5 h 43 min
